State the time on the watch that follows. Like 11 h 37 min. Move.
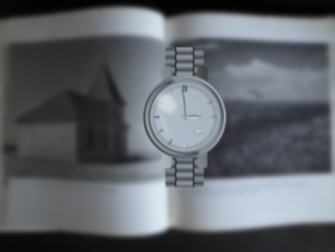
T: 2 h 59 min
